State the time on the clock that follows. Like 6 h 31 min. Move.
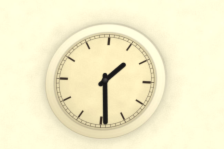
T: 1 h 29 min
